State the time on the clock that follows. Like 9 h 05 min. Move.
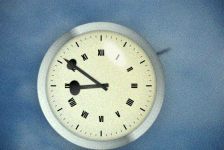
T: 8 h 51 min
